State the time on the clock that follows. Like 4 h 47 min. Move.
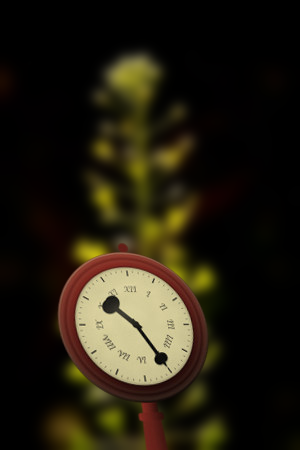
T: 10 h 25 min
